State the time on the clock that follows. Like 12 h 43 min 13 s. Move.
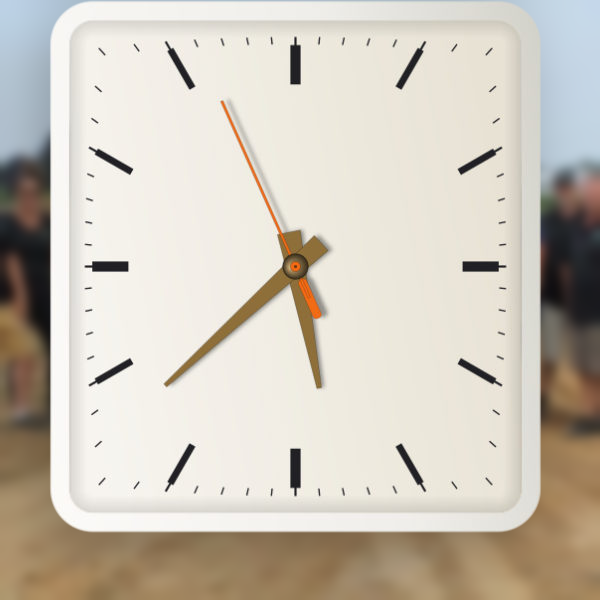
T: 5 h 37 min 56 s
